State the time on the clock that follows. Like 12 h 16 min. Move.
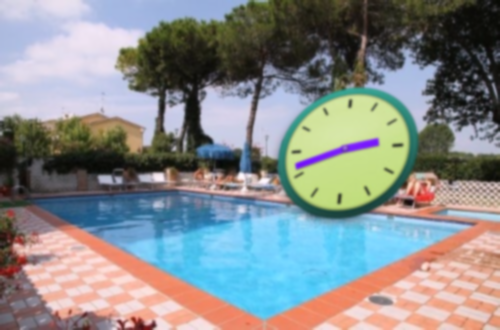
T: 2 h 42 min
